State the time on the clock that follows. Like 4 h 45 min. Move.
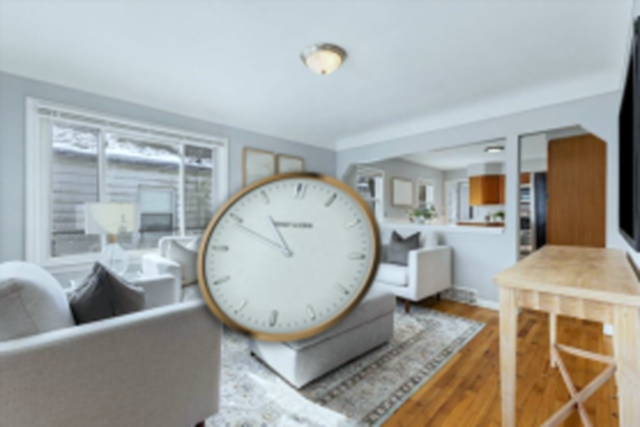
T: 10 h 49 min
